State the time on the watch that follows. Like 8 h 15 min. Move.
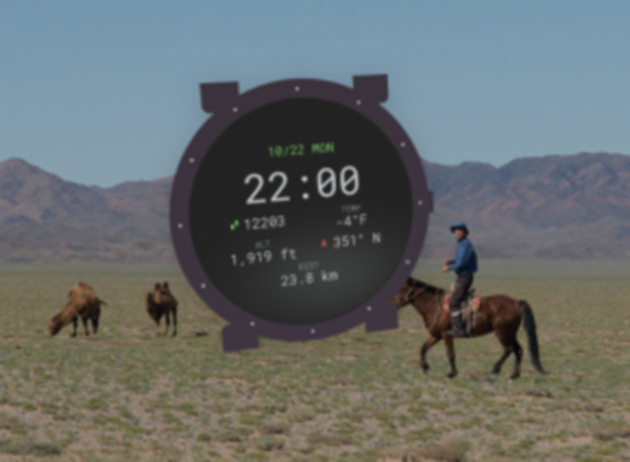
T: 22 h 00 min
